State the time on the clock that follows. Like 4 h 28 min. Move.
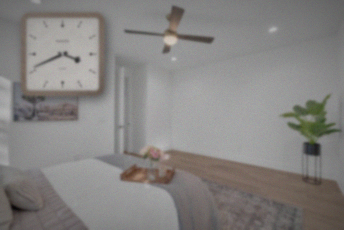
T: 3 h 41 min
